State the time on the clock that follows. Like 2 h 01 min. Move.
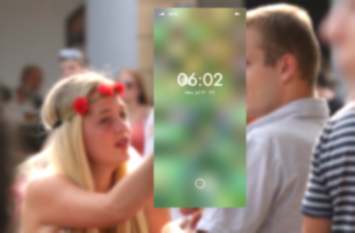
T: 6 h 02 min
